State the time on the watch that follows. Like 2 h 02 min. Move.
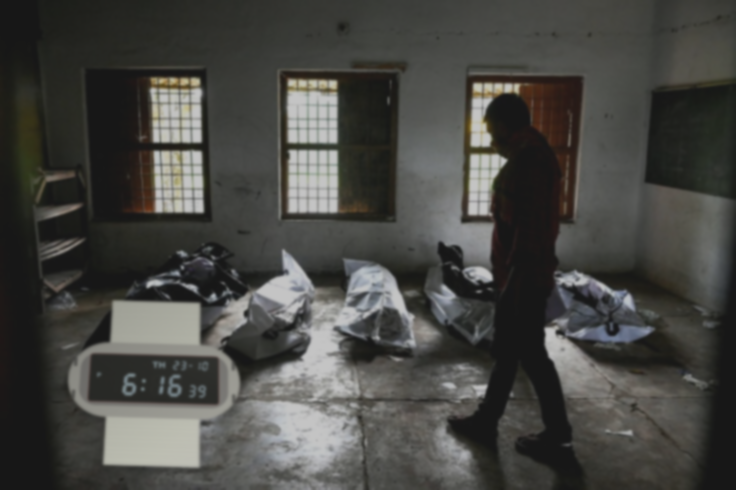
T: 6 h 16 min
